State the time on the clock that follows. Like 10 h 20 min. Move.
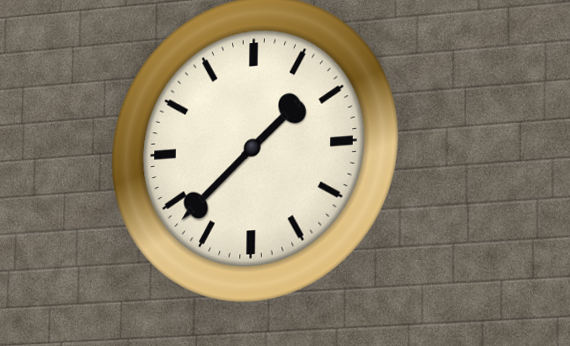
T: 1 h 38 min
